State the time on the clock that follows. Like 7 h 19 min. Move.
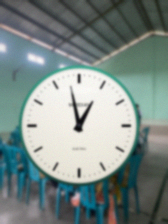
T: 12 h 58 min
